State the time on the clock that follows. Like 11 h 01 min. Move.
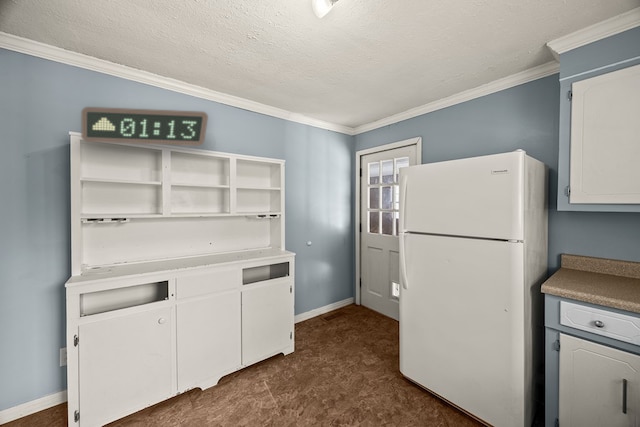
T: 1 h 13 min
